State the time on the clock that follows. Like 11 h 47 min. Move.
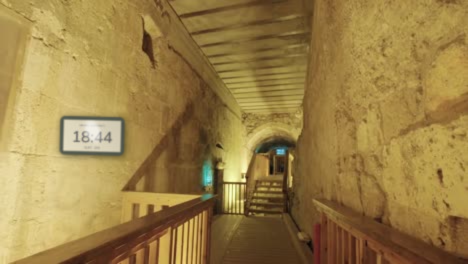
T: 18 h 44 min
